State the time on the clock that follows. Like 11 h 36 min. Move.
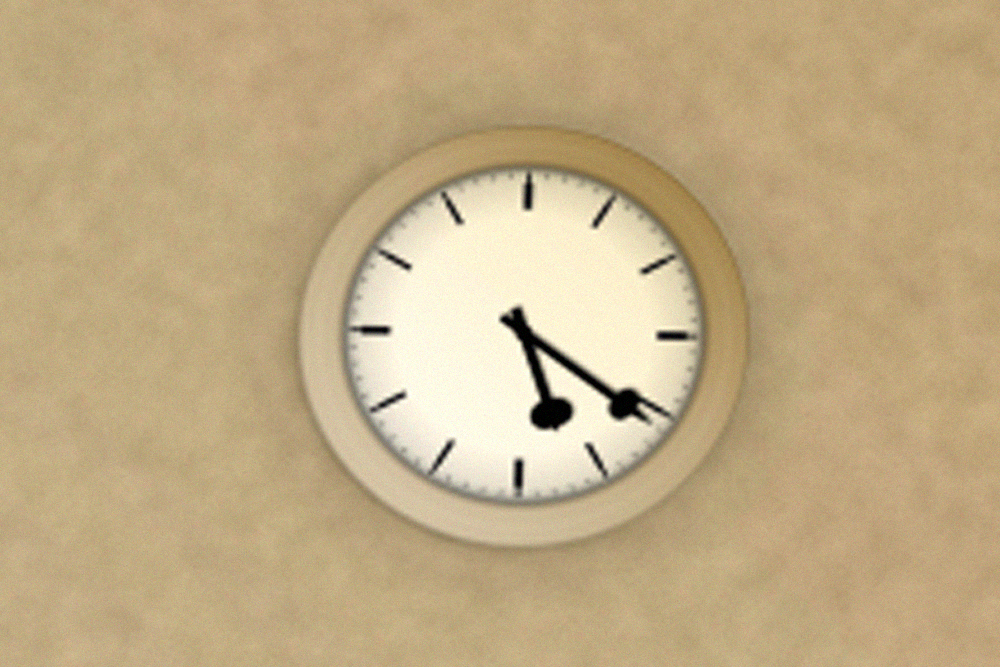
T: 5 h 21 min
